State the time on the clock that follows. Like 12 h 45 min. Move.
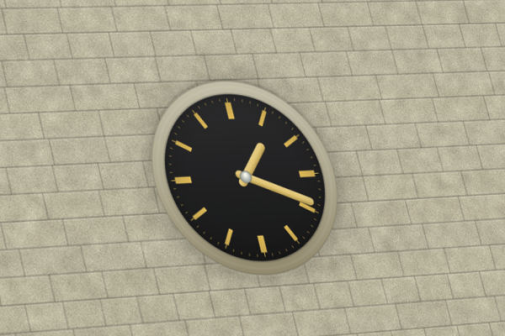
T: 1 h 19 min
